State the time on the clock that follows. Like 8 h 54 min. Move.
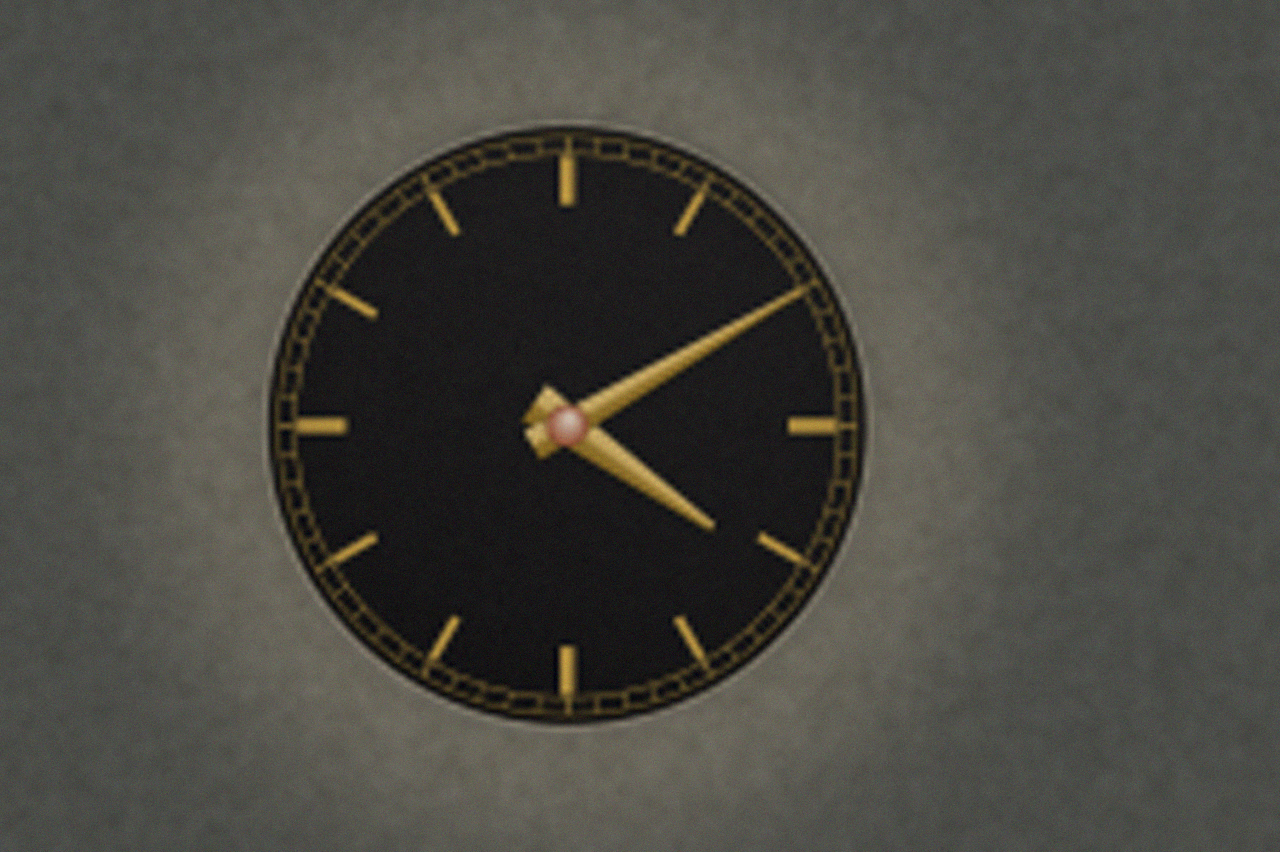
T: 4 h 10 min
